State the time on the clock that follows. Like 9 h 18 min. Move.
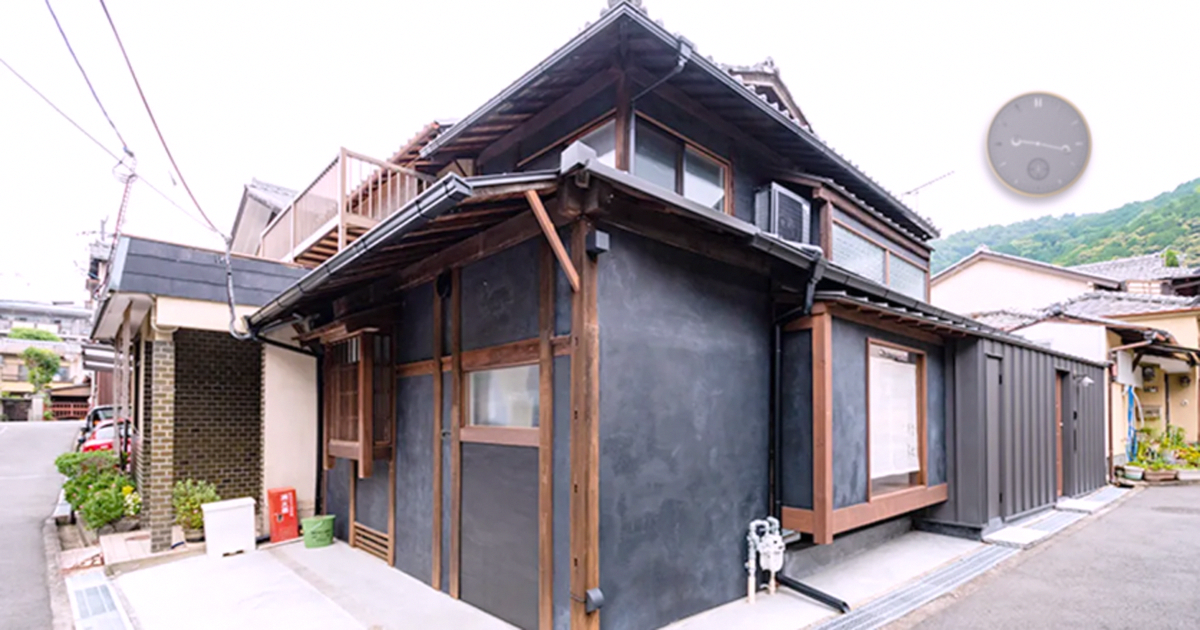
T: 9 h 17 min
